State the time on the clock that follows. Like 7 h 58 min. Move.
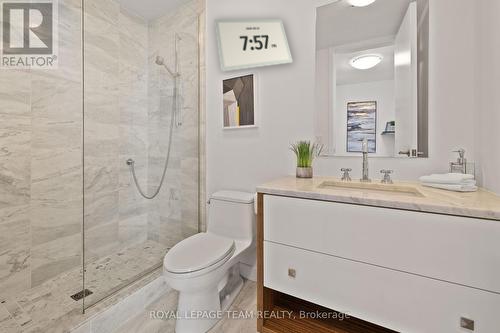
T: 7 h 57 min
